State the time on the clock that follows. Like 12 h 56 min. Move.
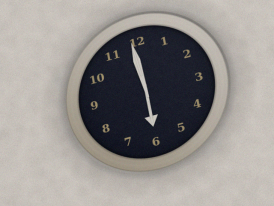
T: 5 h 59 min
